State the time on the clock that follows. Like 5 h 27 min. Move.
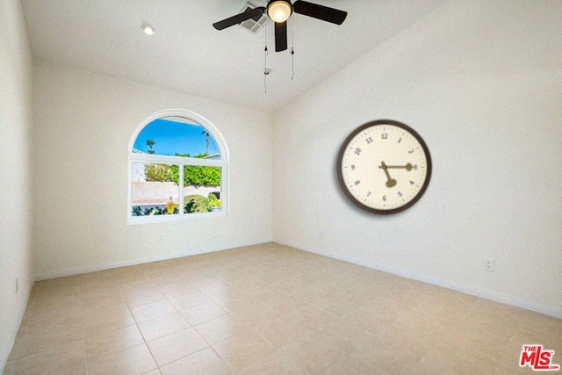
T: 5 h 15 min
